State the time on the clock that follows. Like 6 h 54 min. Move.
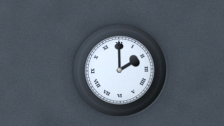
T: 2 h 00 min
